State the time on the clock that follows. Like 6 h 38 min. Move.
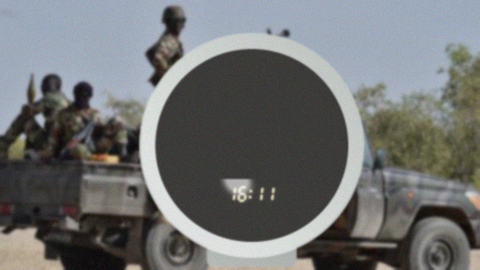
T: 16 h 11 min
